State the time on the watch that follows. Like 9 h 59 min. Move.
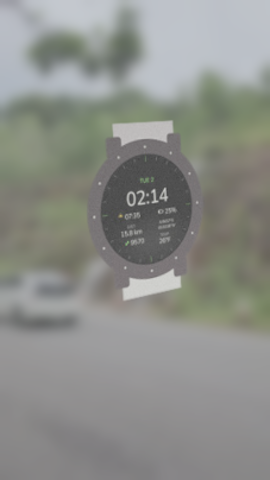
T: 2 h 14 min
